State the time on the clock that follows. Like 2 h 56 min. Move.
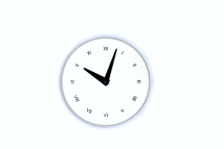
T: 10 h 03 min
